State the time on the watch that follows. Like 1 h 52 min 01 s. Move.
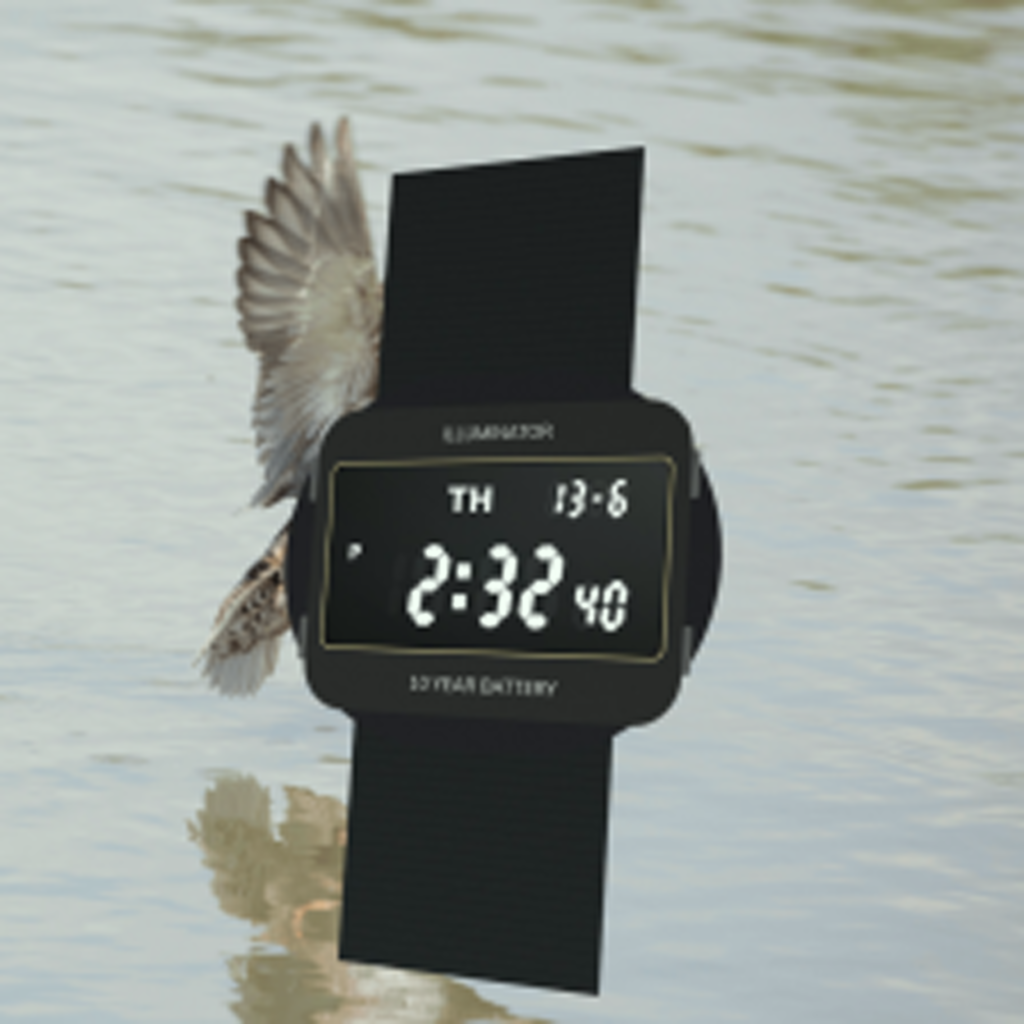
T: 2 h 32 min 40 s
